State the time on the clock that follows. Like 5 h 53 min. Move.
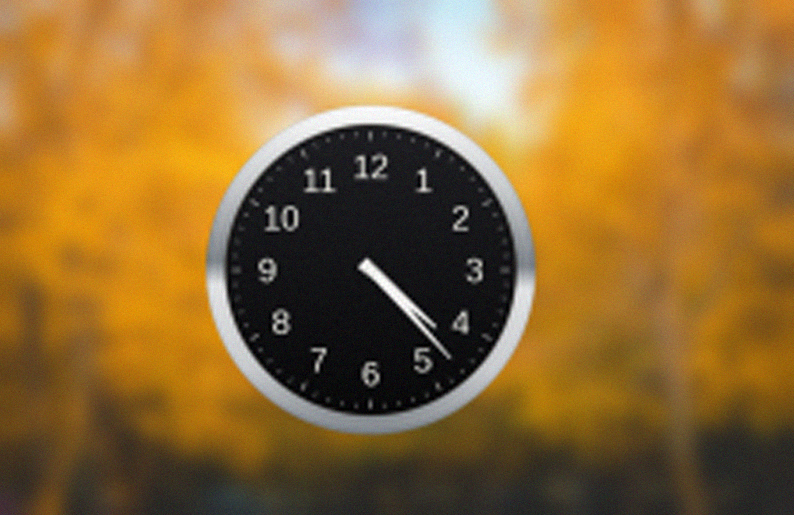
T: 4 h 23 min
